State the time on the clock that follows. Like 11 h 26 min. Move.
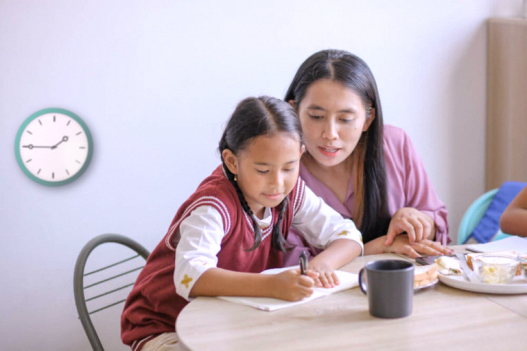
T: 1 h 45 min
